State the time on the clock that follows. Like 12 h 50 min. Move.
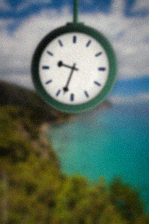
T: 9 h 33 min
